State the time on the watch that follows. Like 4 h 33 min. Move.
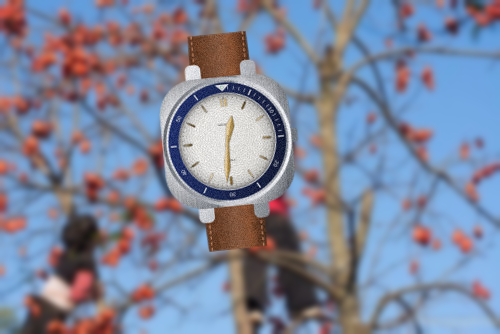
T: 12 h 31 min
